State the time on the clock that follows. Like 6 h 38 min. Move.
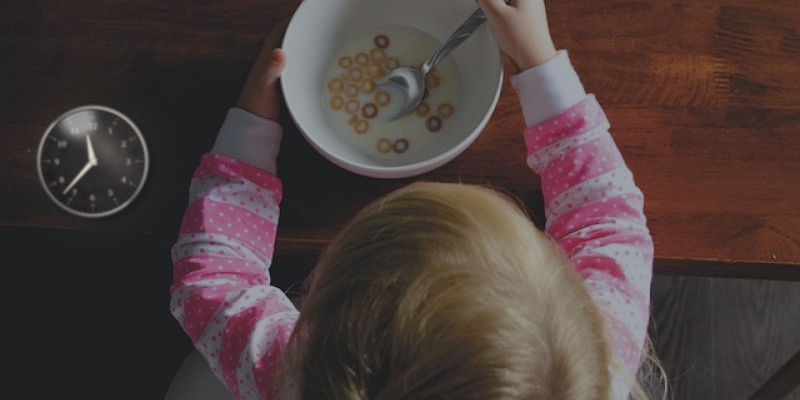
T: 11 h 37 min
